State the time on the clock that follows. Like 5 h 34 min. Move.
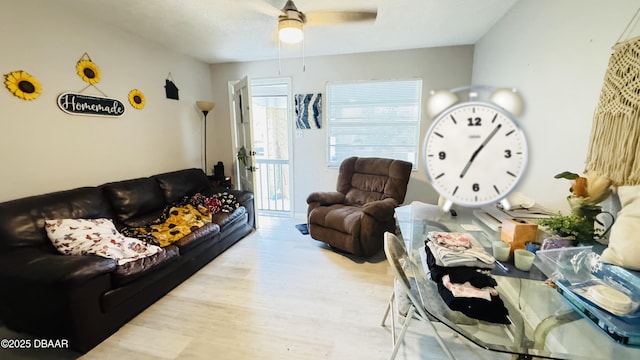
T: 7 h 07 min
